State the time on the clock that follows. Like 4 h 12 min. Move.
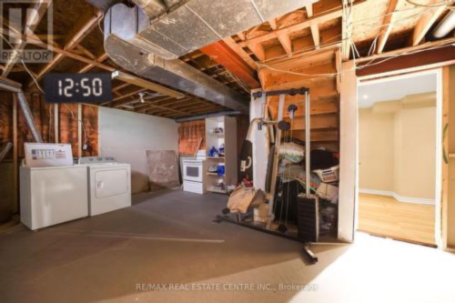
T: 12 h 50 min
